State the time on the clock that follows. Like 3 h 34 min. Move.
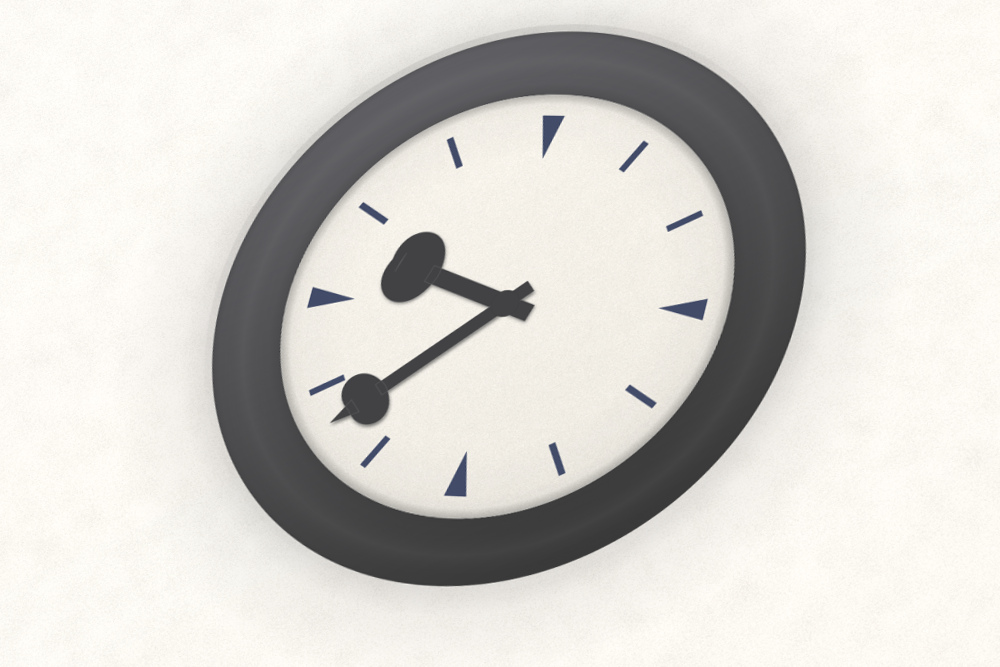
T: 9 h 38 min
